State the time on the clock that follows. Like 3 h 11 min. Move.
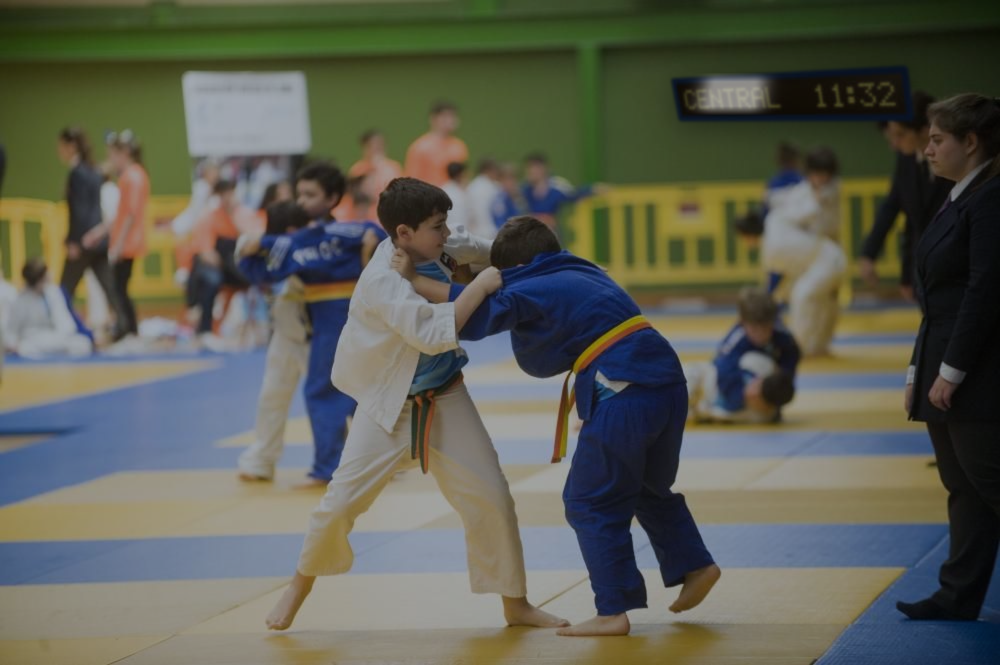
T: 11 h 32 min
